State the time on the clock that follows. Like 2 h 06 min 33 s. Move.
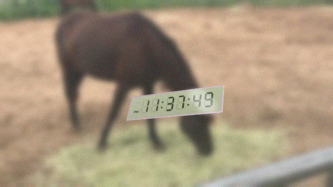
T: 11 h 37 min 49 s
